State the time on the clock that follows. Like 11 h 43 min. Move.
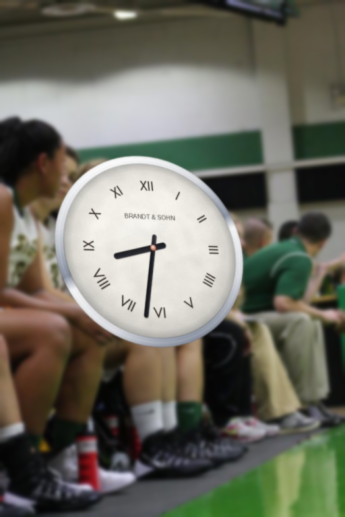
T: 8 h 32 min
